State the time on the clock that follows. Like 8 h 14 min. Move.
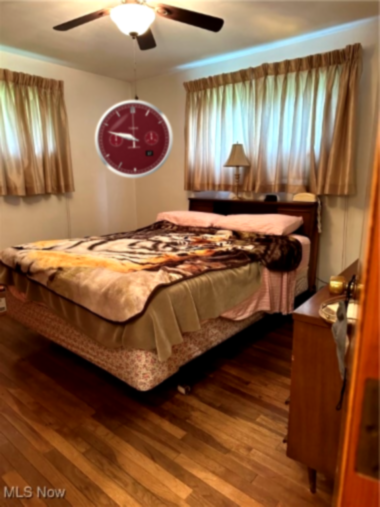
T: 9 h 48 min
